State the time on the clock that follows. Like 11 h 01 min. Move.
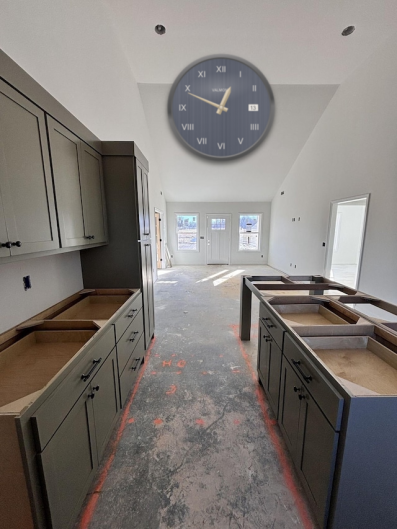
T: 12 h 49 min
